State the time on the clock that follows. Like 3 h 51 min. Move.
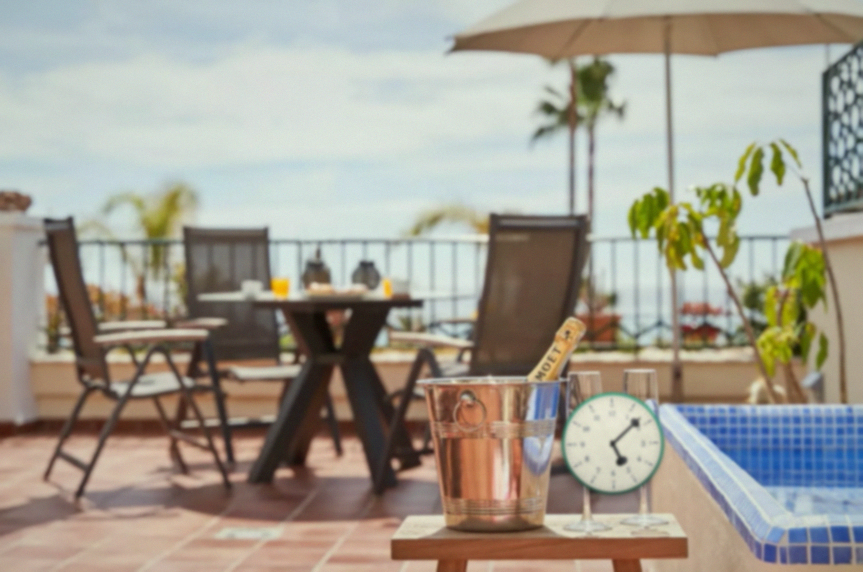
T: 5 h 08 min
